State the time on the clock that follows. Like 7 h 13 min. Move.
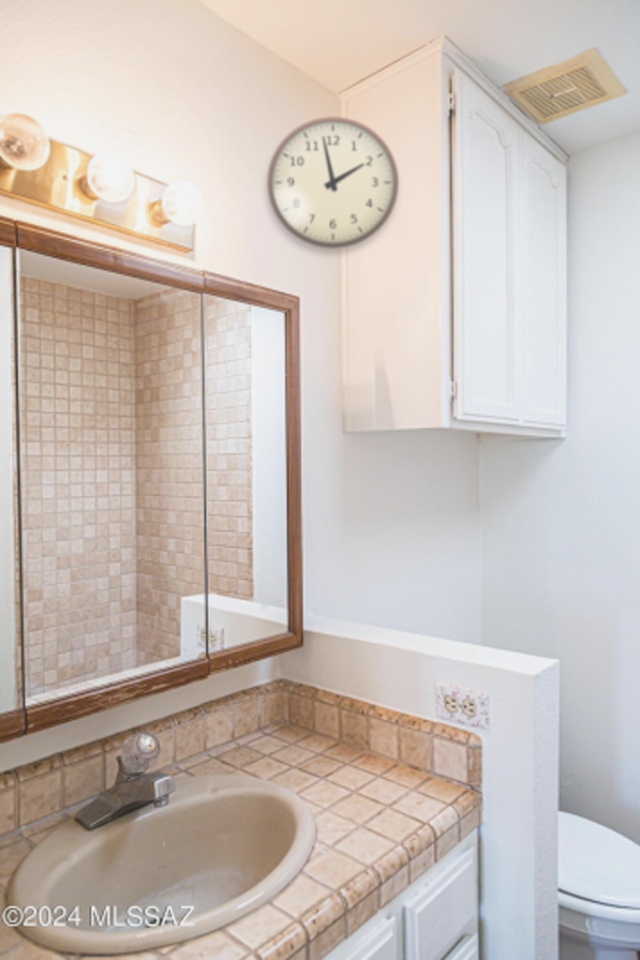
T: 1 h 58 min
